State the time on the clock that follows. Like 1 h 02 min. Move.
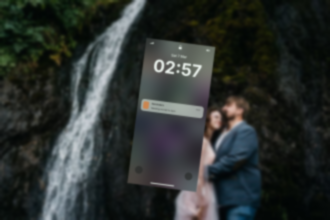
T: 2 h 57 min
